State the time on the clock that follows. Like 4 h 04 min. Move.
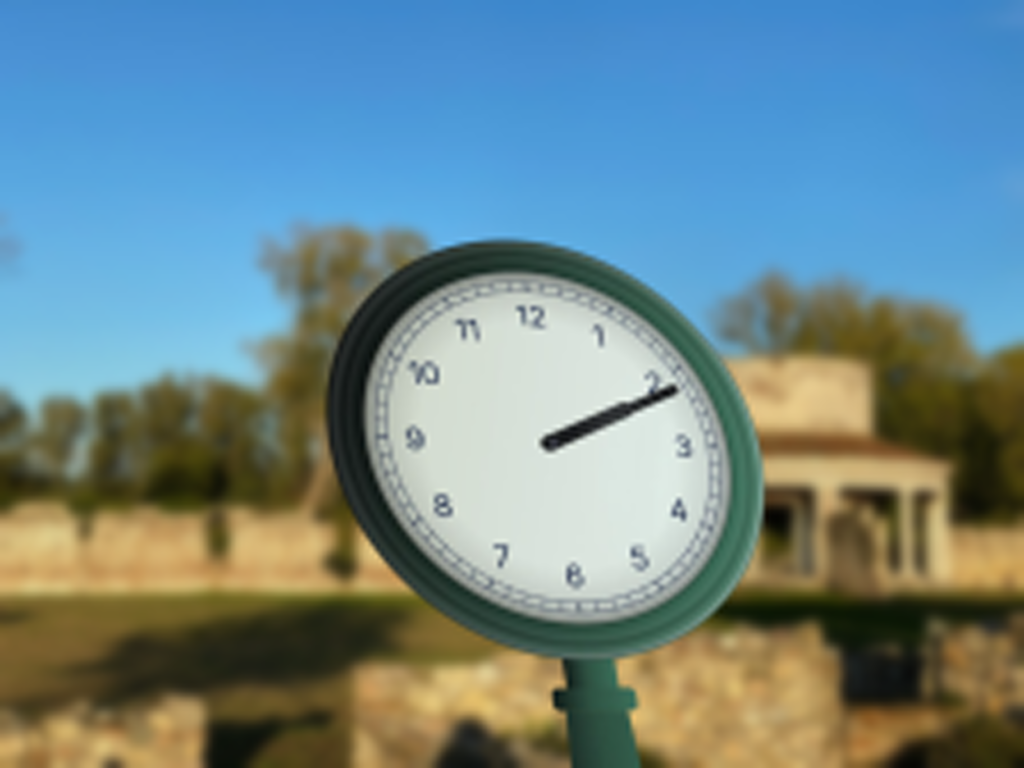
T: 2 h 11 min
